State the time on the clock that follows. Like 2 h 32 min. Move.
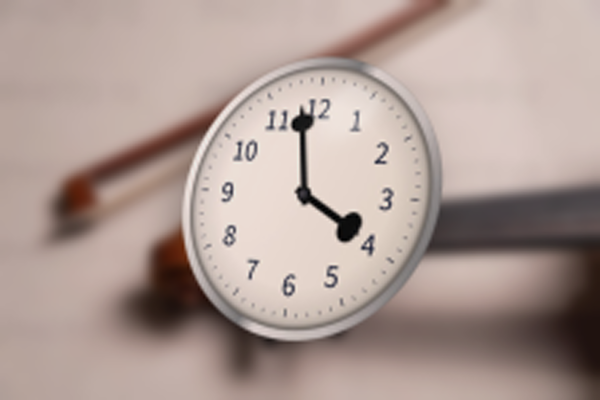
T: 3 h 58 min
